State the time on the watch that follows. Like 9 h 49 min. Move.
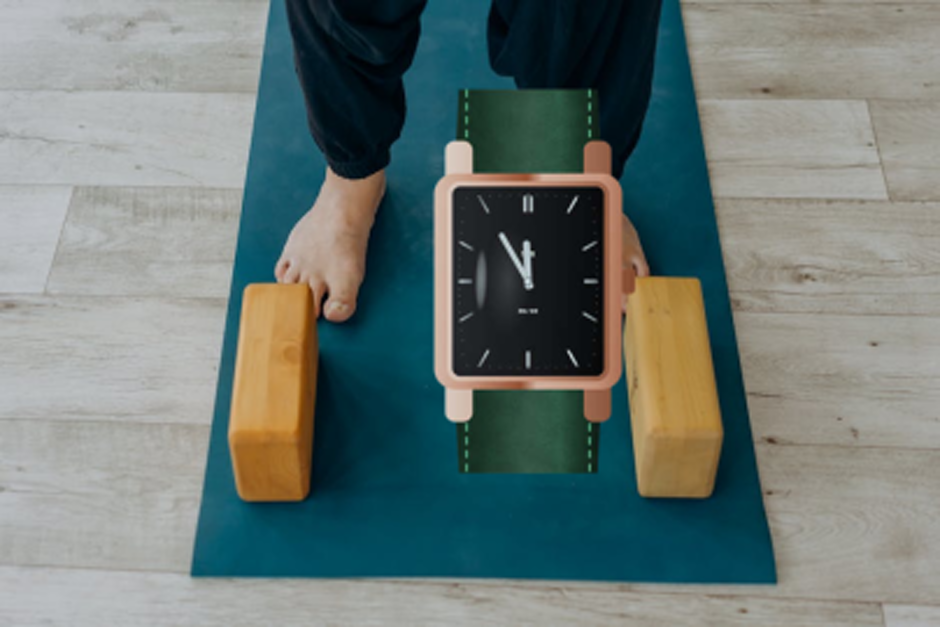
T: 11 h 55 min
